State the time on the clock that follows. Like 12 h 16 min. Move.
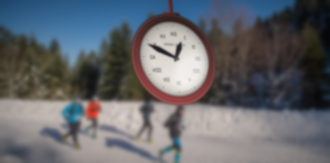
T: 12 h 49 min
